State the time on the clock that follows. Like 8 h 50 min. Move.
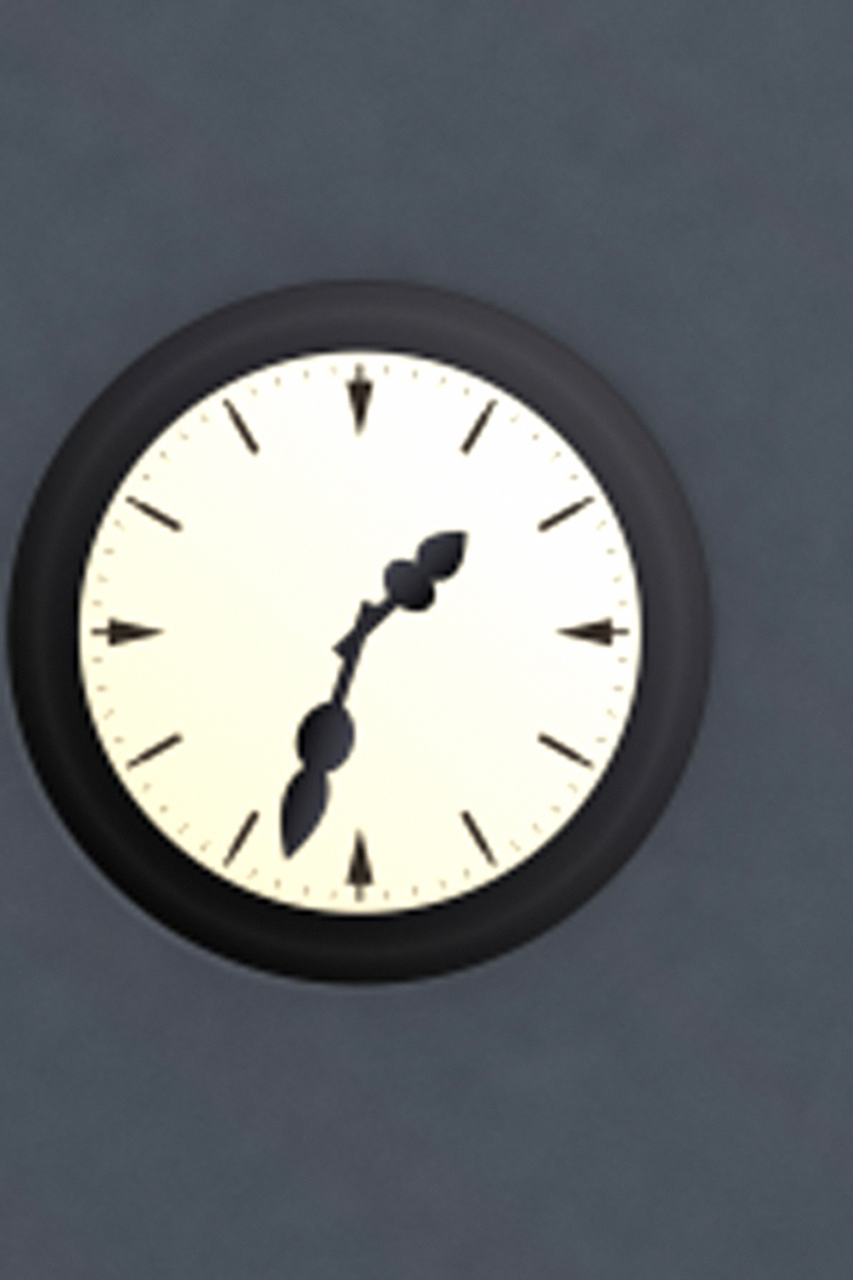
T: 1 h 33 min
